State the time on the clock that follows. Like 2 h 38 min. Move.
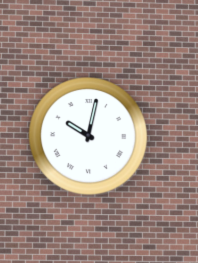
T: 10 h 02 min
